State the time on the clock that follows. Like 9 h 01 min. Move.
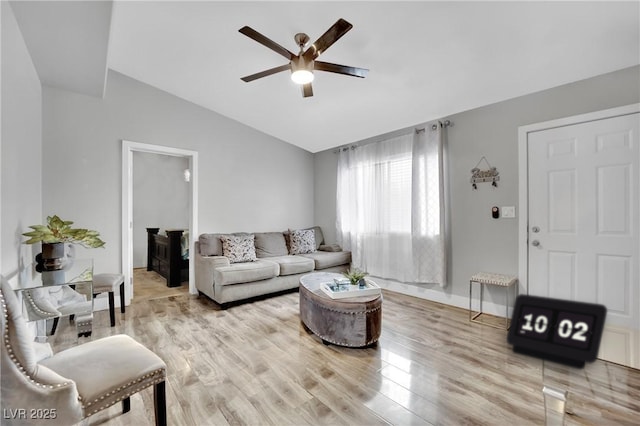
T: 10 h 02 min
